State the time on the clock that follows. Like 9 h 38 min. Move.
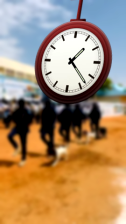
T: 1 h 23 min
